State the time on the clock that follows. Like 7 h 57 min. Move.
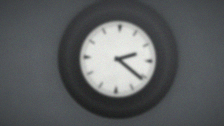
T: 2 h 21 min
